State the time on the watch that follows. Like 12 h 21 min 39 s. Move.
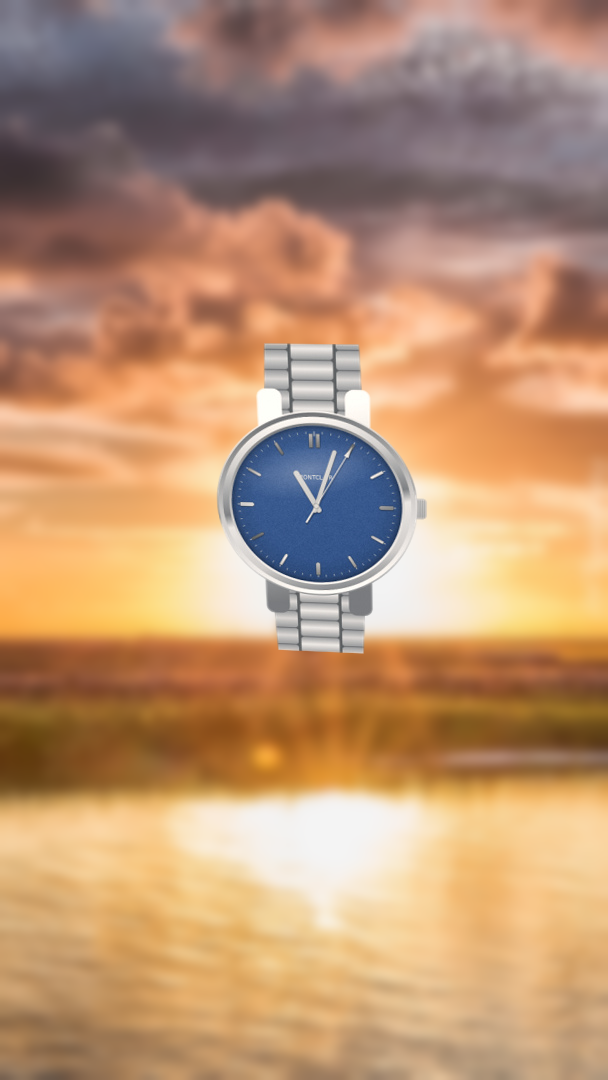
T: 11 h 03 min 05 s
